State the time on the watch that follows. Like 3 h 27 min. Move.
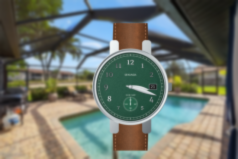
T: 3 h 18 min
